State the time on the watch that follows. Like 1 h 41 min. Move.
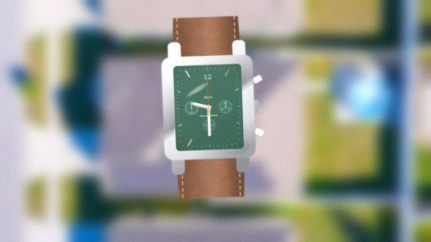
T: 9 h 30 min
